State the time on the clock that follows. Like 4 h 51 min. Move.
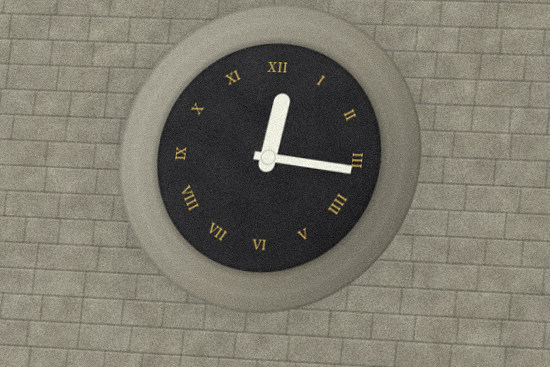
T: 12 h 16 min
